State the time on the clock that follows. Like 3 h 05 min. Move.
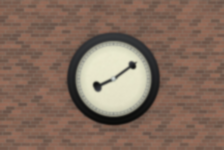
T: 8 h 09 min
